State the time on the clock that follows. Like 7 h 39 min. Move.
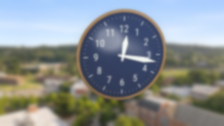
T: 12 h 17 min
